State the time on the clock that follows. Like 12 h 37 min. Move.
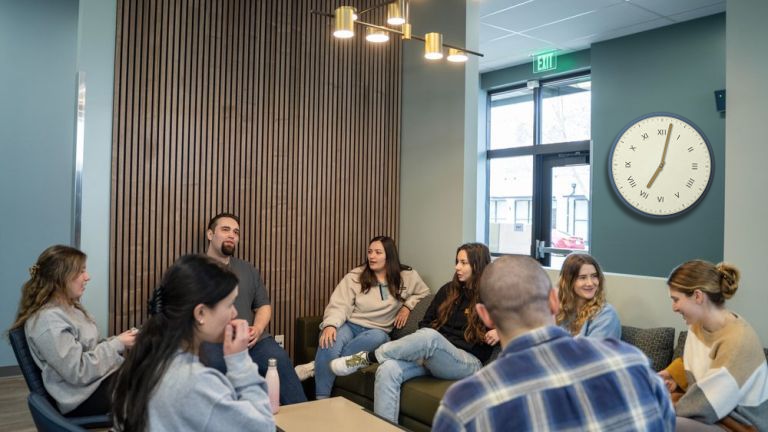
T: 7 h 02 min
